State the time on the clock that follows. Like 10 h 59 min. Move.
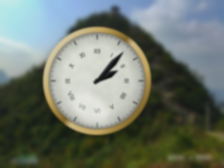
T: 2 h 07 min
